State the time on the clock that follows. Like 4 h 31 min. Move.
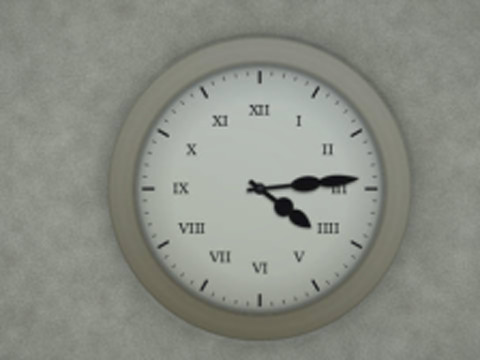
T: 4 h 14 min
